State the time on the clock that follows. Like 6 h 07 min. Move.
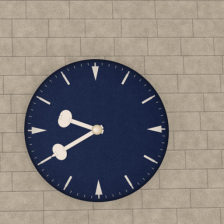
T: 9 h 40 min
